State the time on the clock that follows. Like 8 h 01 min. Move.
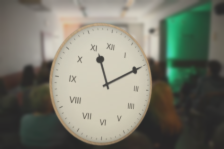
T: 11 h 10 min
